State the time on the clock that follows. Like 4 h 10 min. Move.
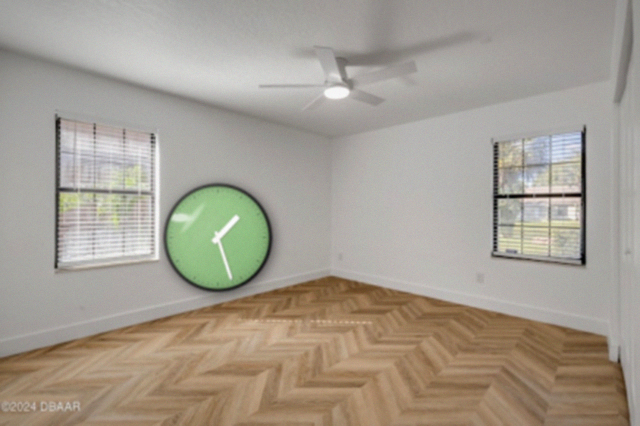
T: 1 h 27 min
